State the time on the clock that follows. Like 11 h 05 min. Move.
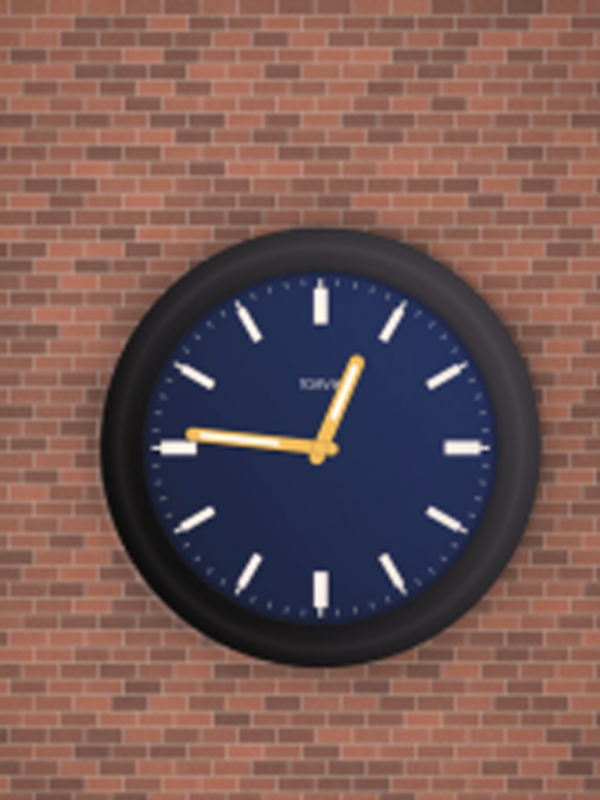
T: 12 h 46 min
